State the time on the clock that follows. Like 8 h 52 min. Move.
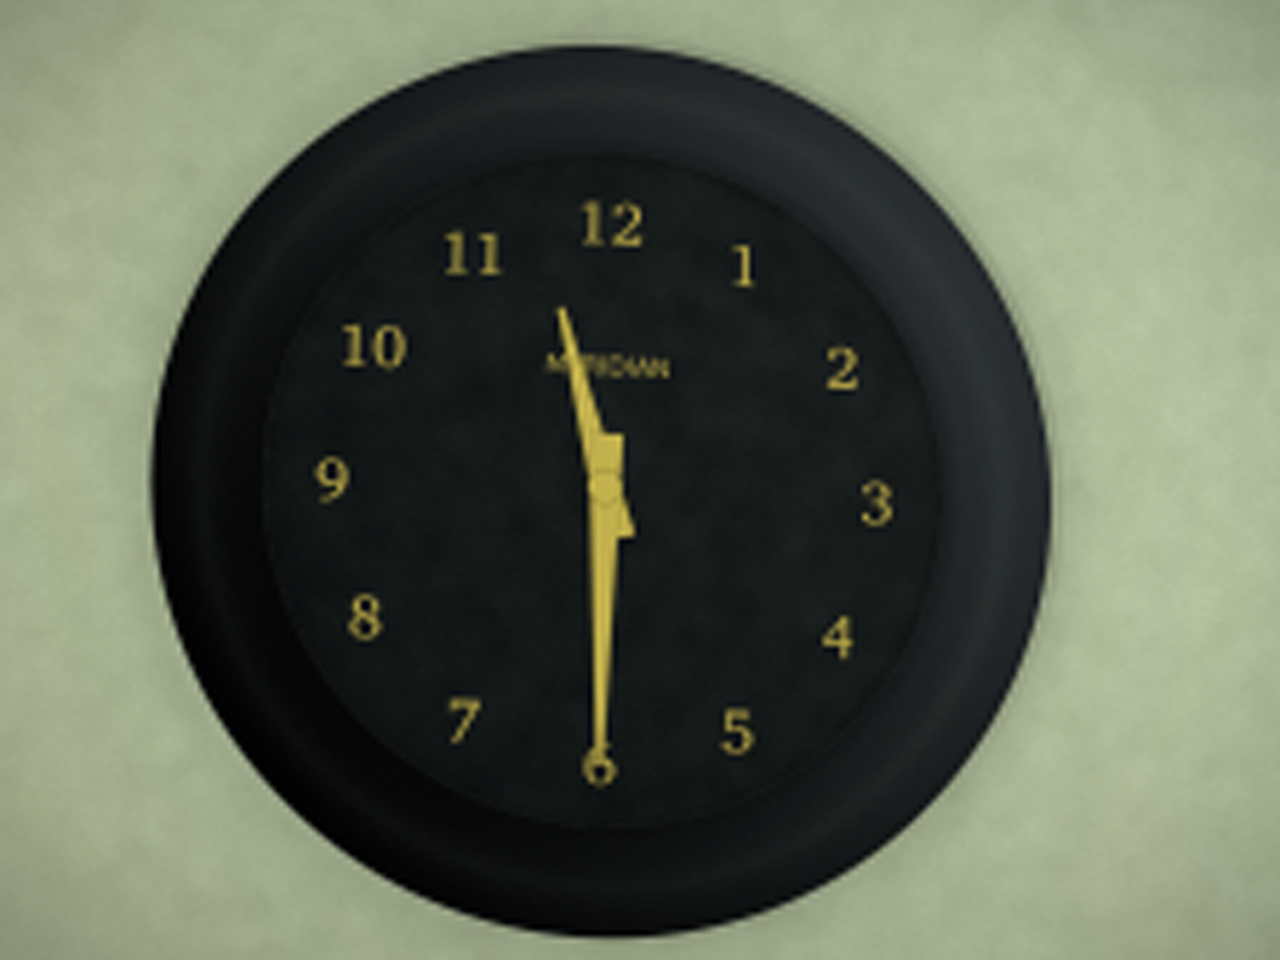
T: 11 h 30 min
